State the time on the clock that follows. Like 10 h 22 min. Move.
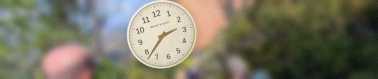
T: 2 h 38 min
